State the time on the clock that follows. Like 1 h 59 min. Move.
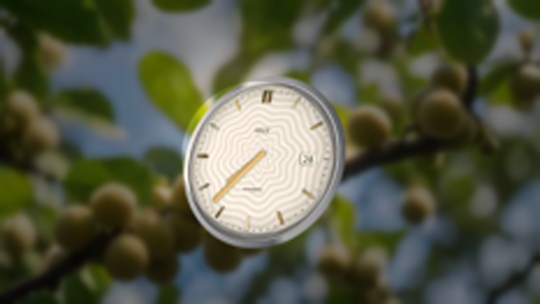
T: 7 h 37 min
